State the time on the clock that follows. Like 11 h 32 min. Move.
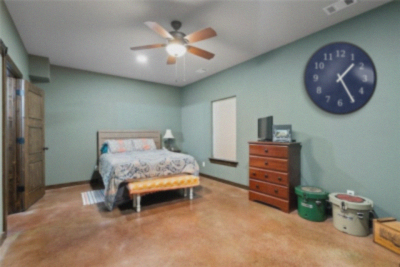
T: 1 h 25 min
